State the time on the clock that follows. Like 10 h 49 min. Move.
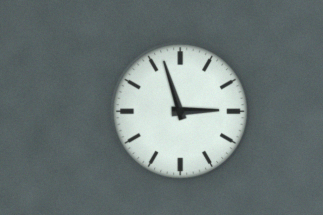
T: 2 h 57 min
